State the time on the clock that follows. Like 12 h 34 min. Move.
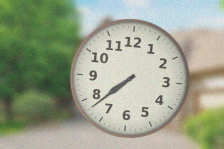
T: 7 h 38 min
